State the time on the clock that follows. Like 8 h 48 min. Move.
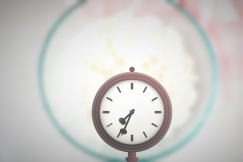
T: 7 h 34 min
